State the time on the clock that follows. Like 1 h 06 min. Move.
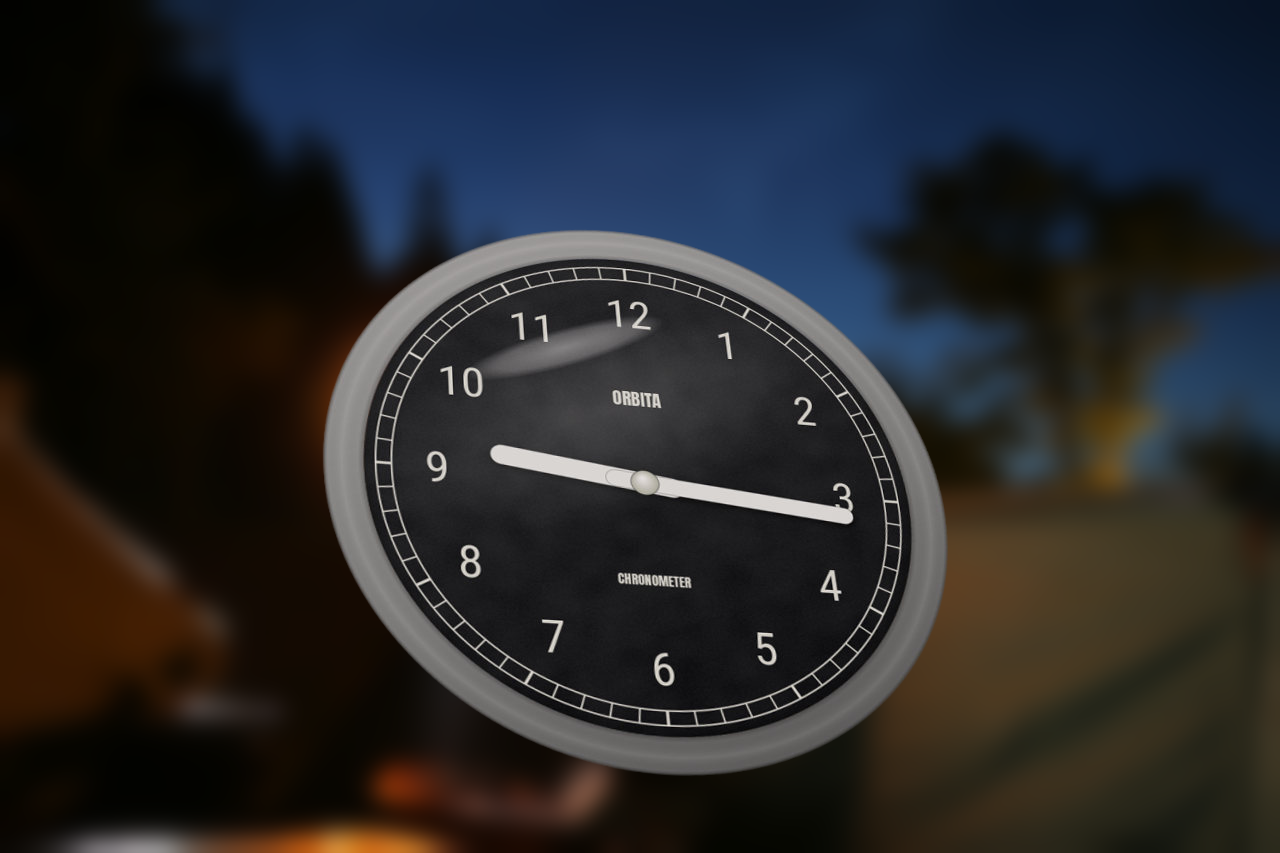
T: 9 h 16 min
